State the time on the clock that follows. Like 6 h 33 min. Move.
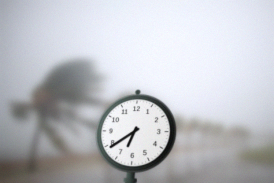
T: 6 h 39 min
